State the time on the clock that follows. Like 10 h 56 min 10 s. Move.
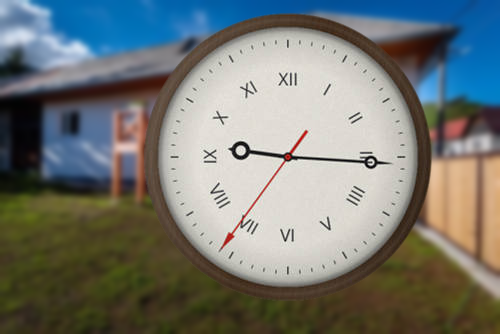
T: 9 h 15 min 36 s
